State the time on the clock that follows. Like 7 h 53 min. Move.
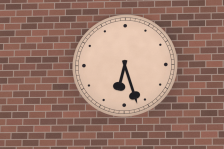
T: 6 h 27 min
